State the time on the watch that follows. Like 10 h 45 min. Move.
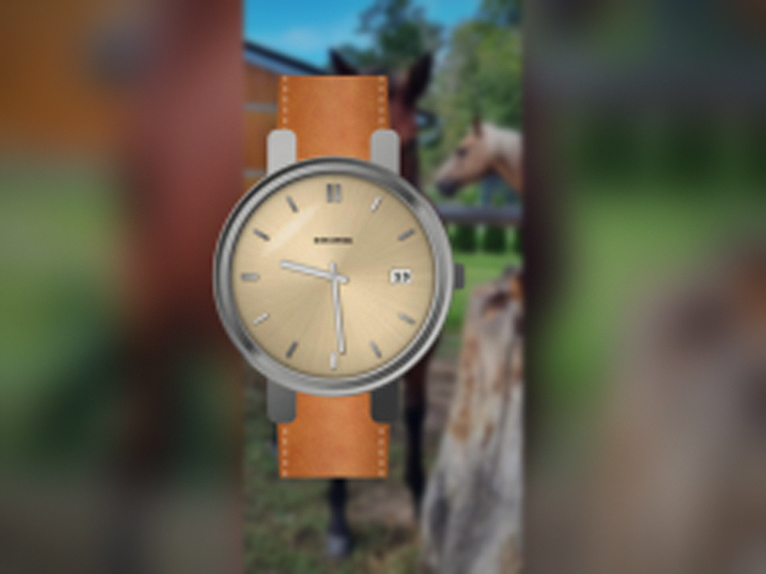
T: 9 h 29 min
